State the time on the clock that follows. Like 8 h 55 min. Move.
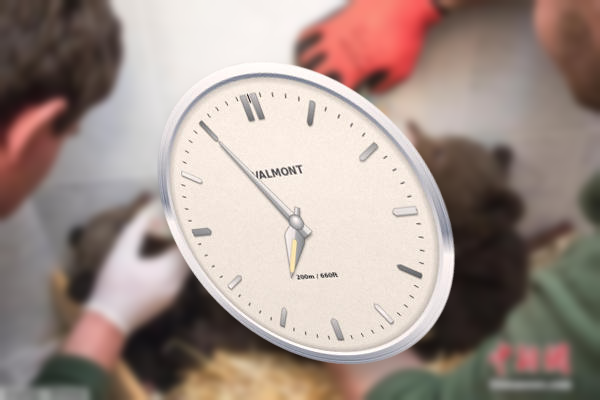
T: 6 h 55 min
